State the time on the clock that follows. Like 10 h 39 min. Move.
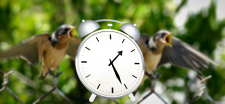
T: 1 h 26 min
